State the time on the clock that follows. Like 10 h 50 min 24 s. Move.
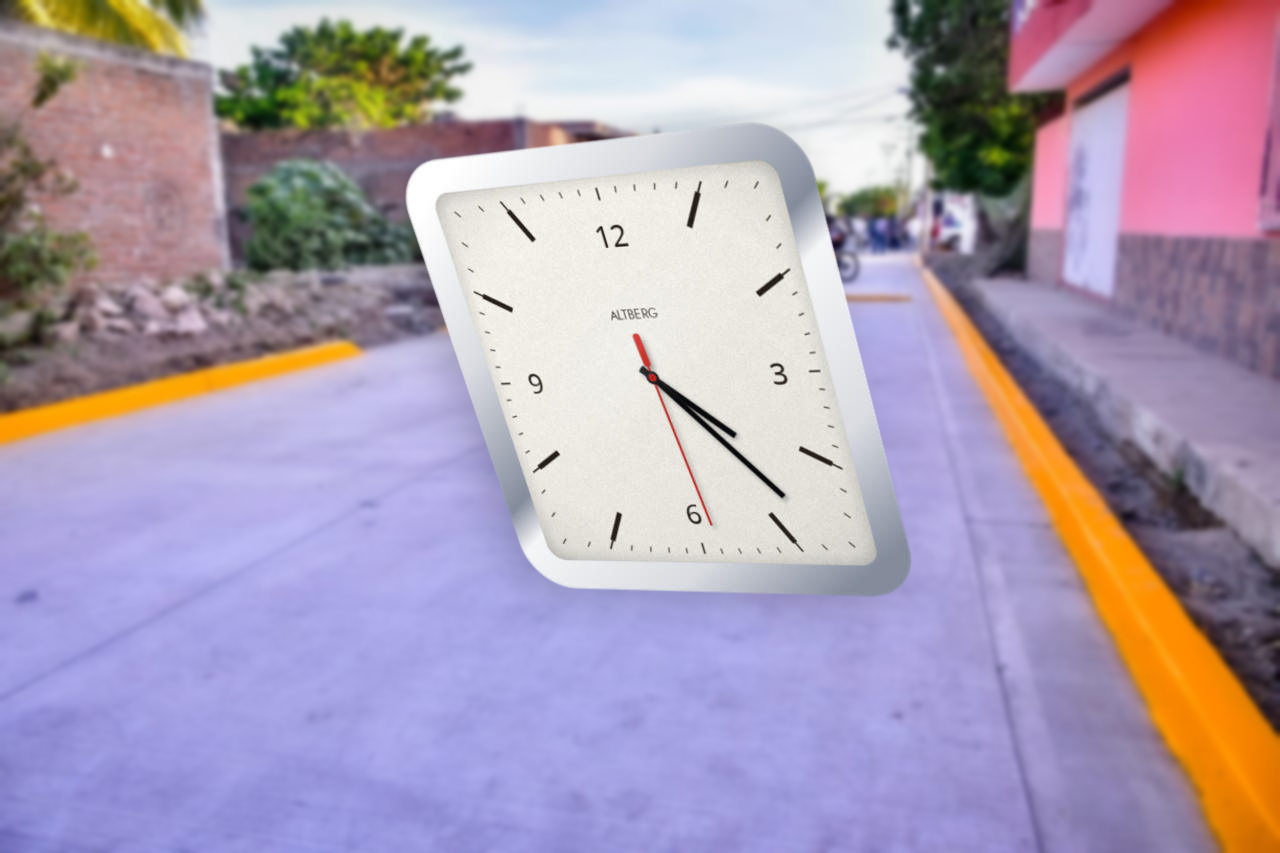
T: 4 h 23 min 29 s
